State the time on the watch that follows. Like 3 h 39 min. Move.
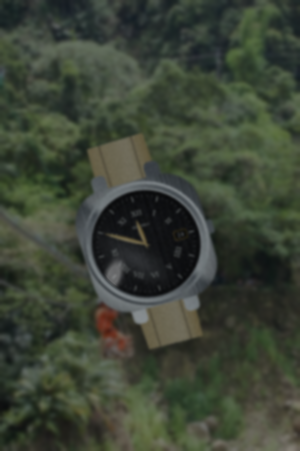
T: 11 h 50 min
